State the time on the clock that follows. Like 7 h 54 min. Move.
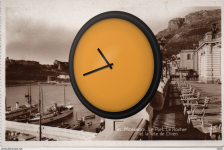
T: 10 h 42 min
